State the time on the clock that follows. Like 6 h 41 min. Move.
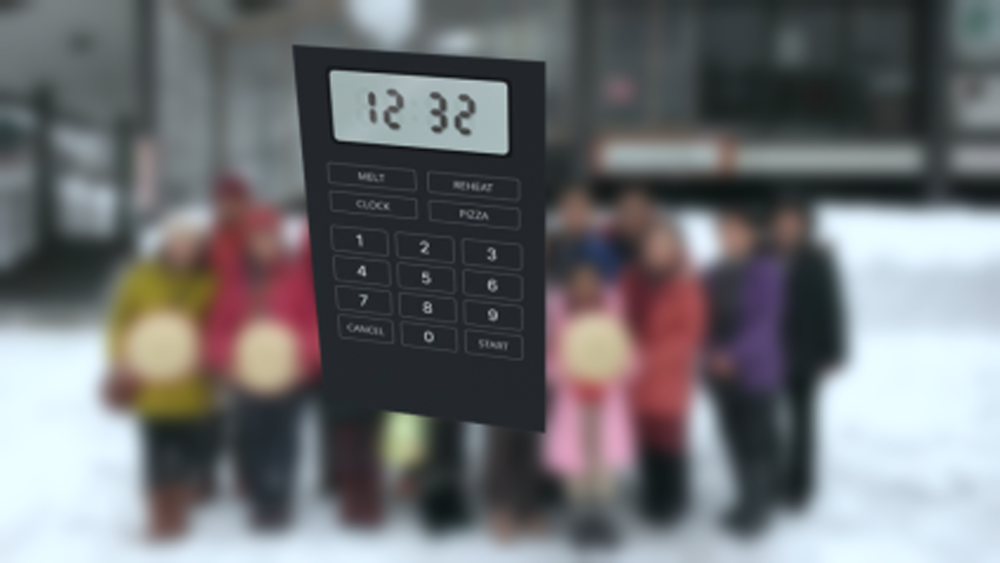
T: 12 h 32 min
